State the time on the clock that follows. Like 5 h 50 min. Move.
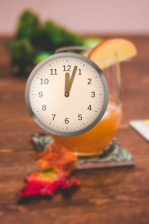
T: 12 h 03 min
